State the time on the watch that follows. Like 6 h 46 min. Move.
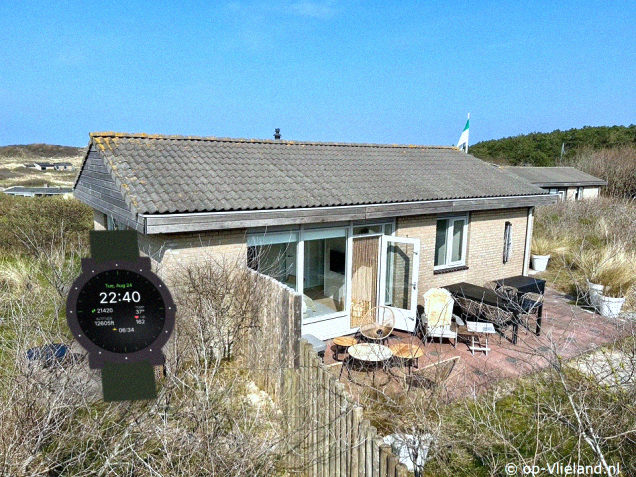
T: 22 h 40 min
